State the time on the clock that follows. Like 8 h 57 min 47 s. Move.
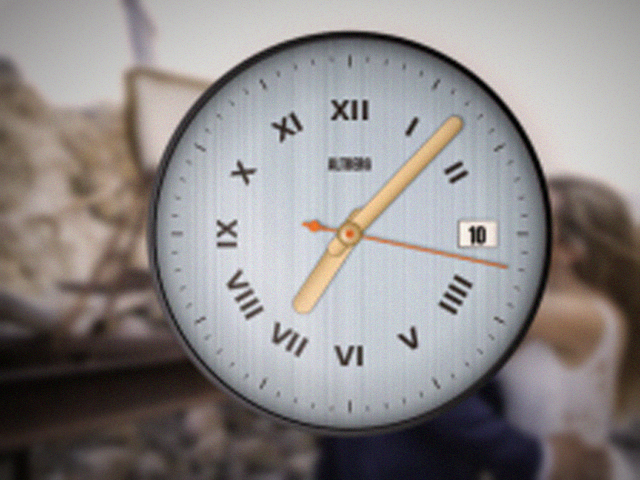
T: 7 h 07 min 17 s
